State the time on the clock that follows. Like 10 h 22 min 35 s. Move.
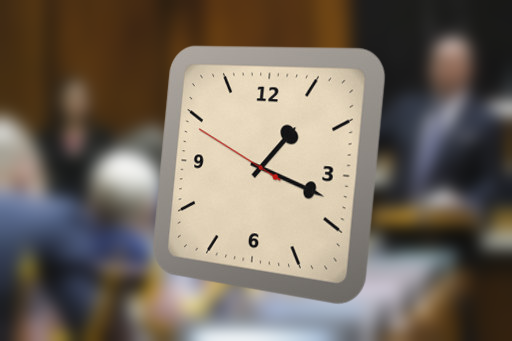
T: 1 h 17 min 49 s
